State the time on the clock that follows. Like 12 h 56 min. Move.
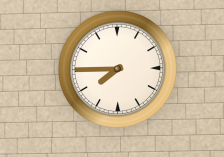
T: 7 h 45 min
